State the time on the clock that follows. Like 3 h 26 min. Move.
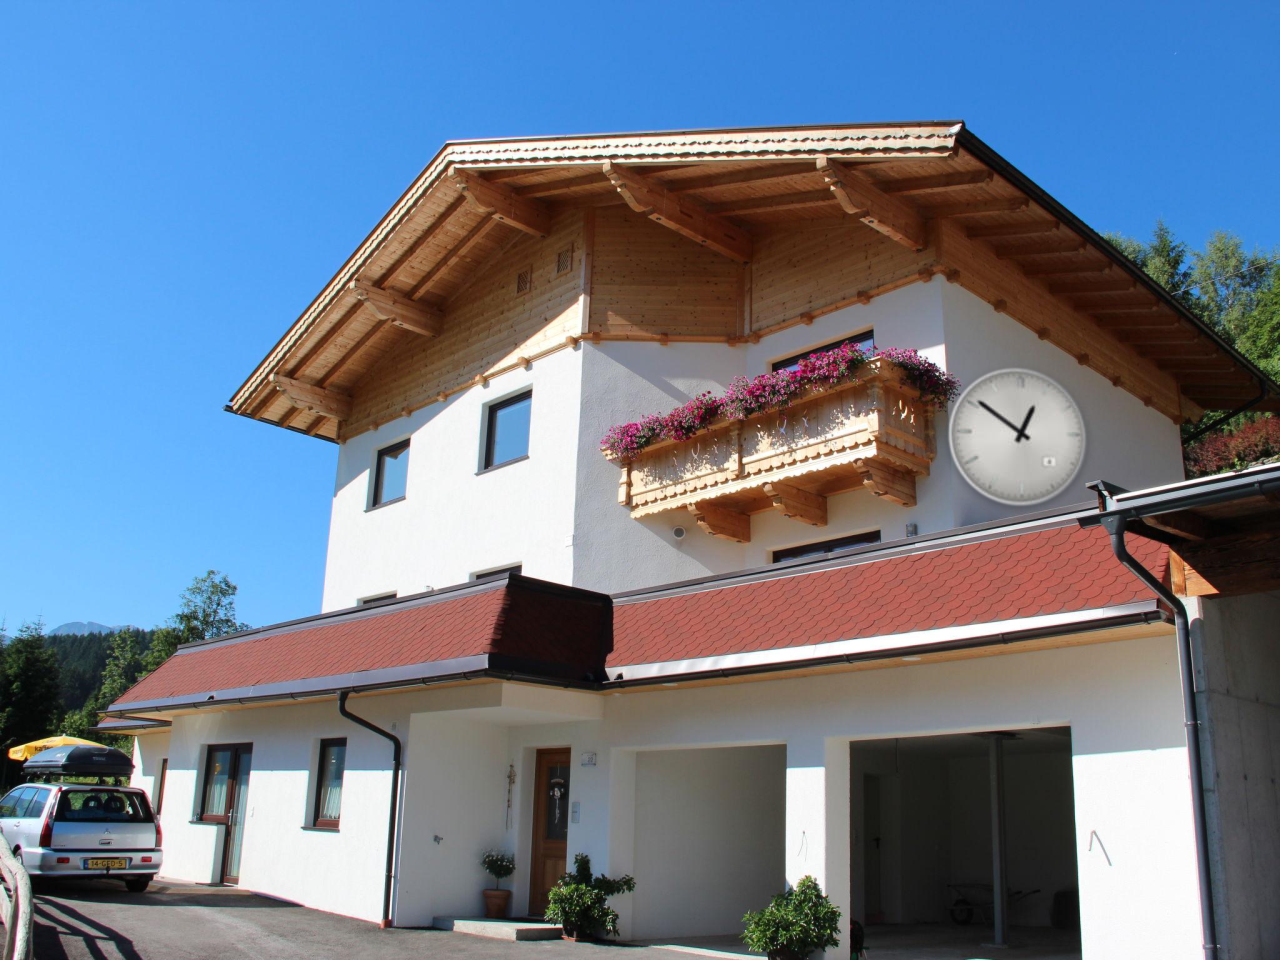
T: 12 h 51 min
